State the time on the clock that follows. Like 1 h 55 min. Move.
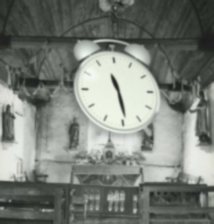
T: 11 h 29 min
